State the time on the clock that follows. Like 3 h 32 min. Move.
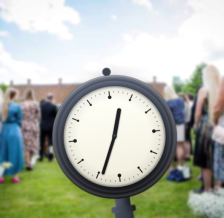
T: 12 h 34 min
